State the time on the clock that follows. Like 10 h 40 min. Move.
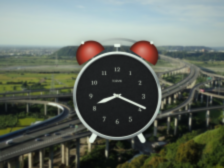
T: 8 h 19 min
